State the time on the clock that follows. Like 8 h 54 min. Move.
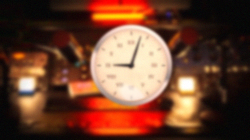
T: 9 h 03 min
